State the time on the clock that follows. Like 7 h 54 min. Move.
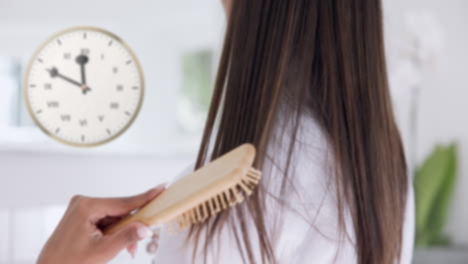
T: 11 h 49 min
